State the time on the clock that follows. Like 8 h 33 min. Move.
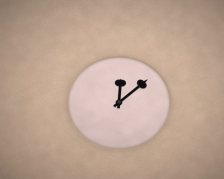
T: 12 h 08 min
